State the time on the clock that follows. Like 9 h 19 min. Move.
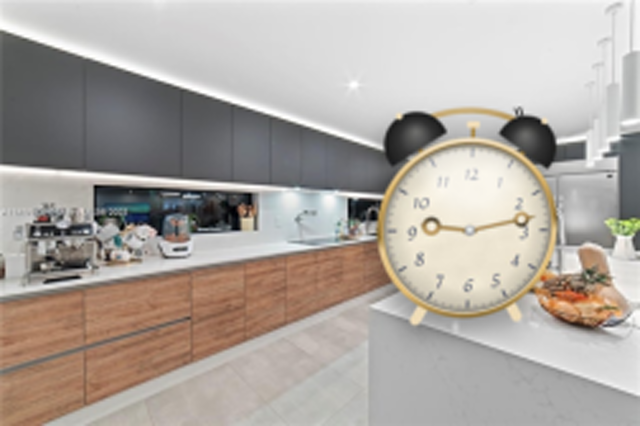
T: 9 h 13 min
